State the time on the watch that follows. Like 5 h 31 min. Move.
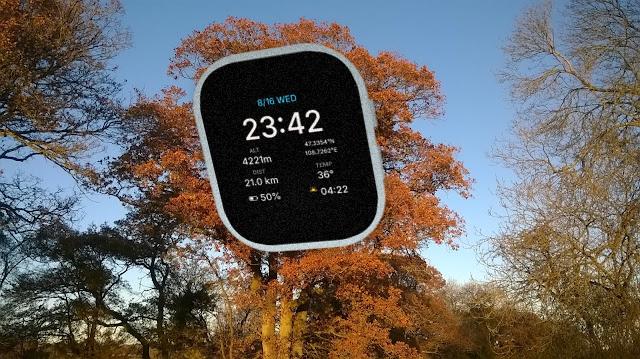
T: 23 h 42 min
